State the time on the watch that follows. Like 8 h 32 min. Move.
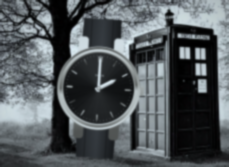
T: 2 h 00 min
